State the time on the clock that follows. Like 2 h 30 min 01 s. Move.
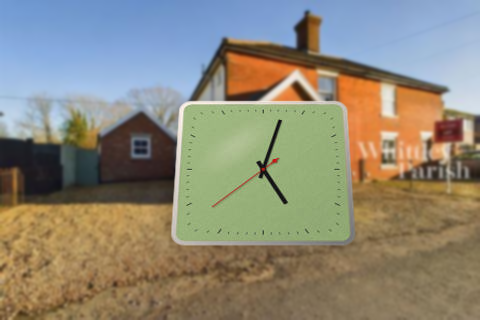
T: 5 h 02 min 38 s
